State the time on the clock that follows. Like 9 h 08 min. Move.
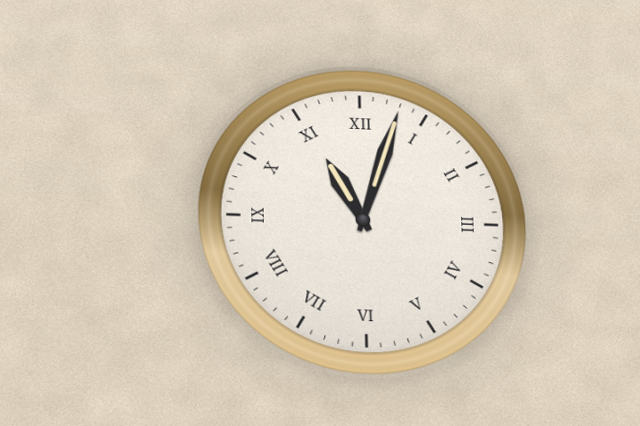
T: 11 h 03 min
